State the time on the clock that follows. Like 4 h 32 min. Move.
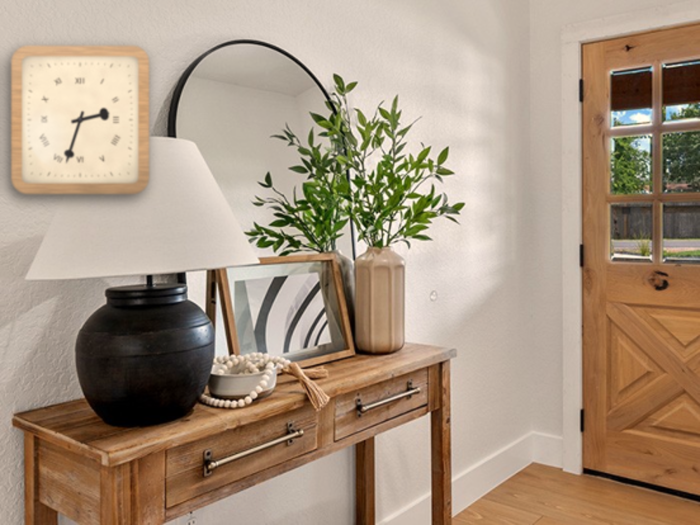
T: 2 h 33 min
